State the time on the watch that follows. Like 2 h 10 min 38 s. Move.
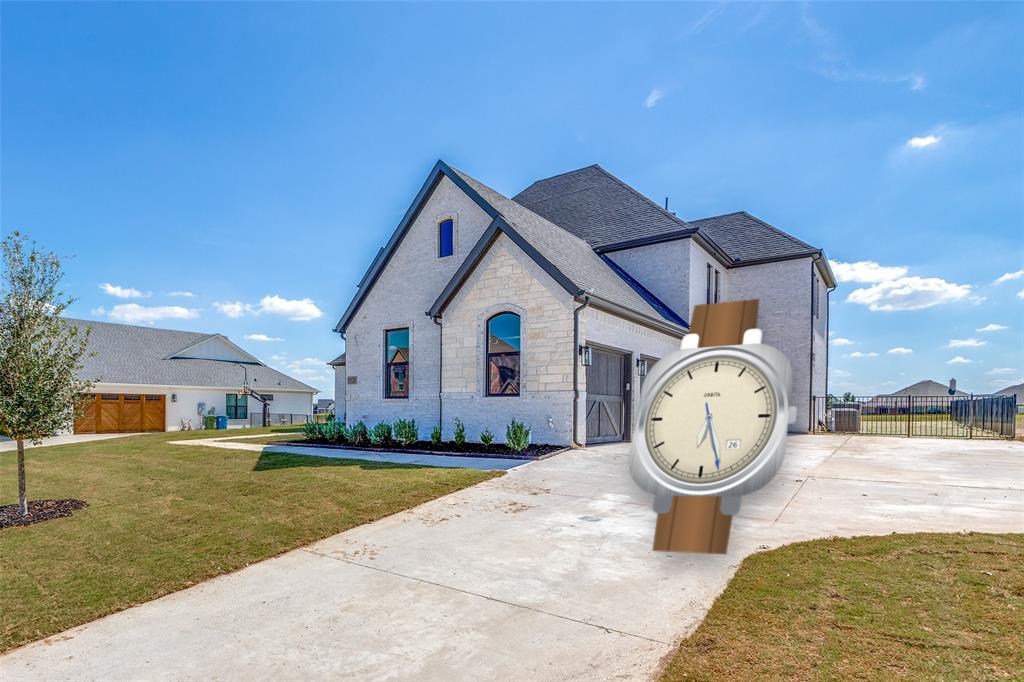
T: 6 h 26 min 27 s
